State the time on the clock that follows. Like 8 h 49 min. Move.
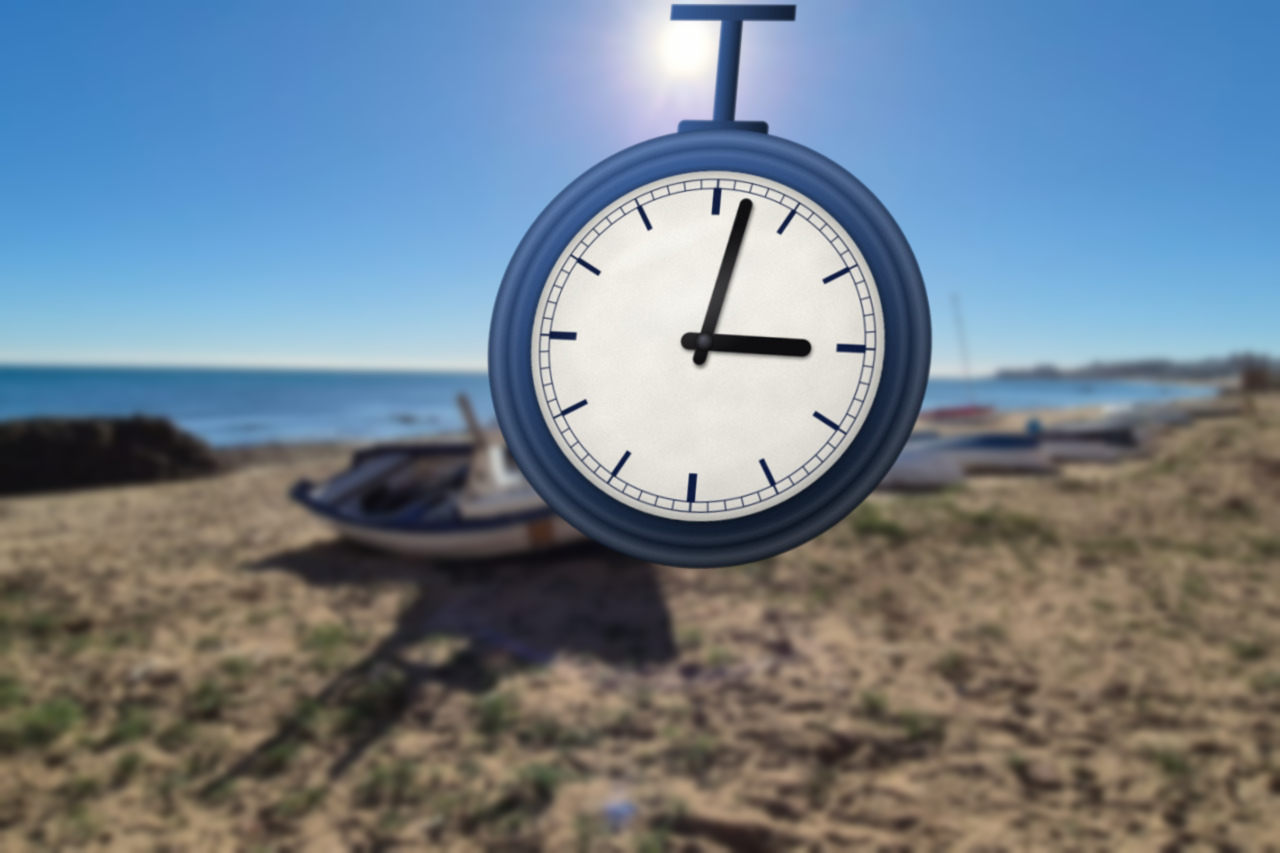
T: 3 h 02 min
